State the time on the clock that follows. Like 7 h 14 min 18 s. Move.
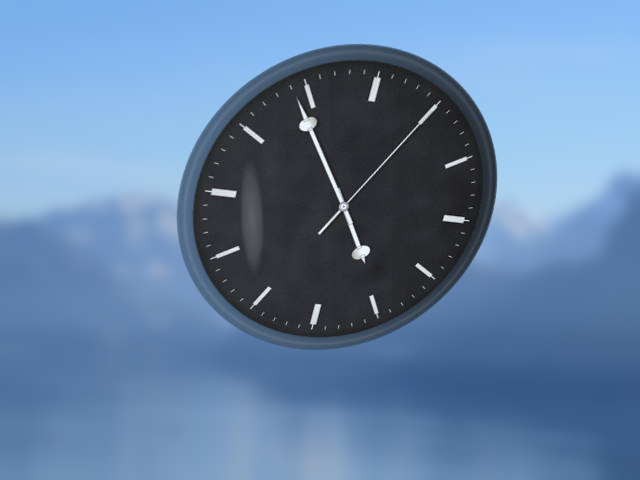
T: 4 h 54 min 05 s
